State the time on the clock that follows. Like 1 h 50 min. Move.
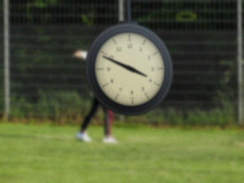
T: 3 h 49 min
